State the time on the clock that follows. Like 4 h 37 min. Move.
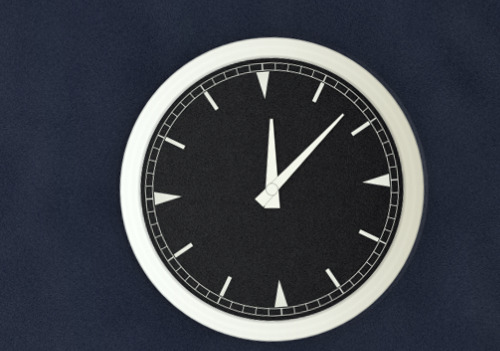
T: 12 h 08 min
